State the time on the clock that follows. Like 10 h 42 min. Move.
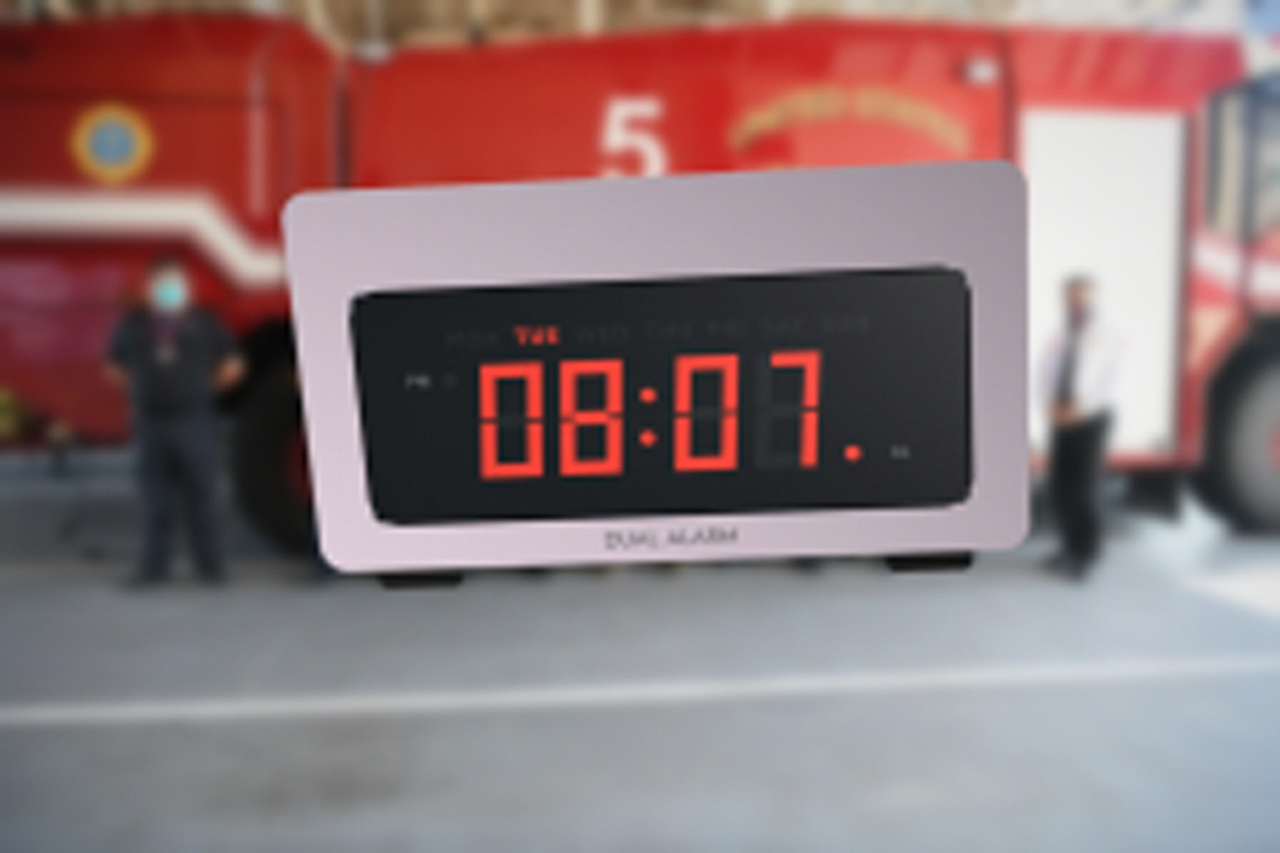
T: 8 h 07 min
